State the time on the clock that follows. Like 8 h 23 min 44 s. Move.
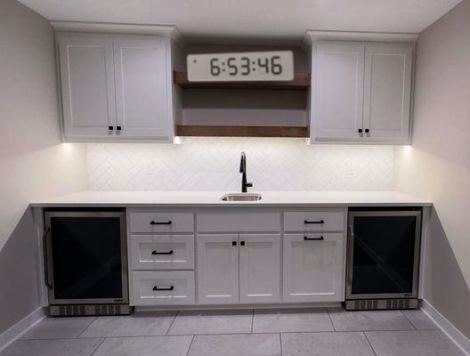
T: 6 h 53 min 46 s
